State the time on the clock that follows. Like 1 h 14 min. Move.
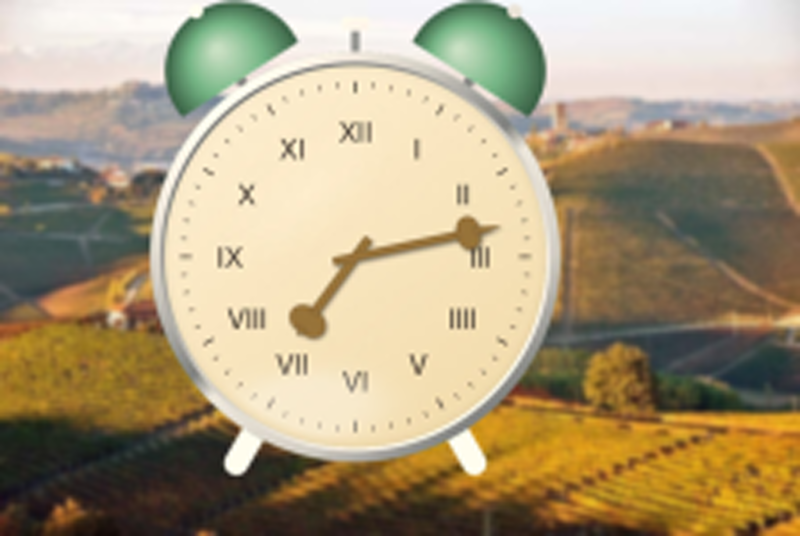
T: 7 h 13 min
